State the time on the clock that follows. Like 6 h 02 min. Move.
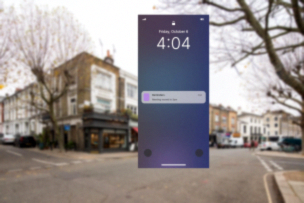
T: 4 h 04 min
